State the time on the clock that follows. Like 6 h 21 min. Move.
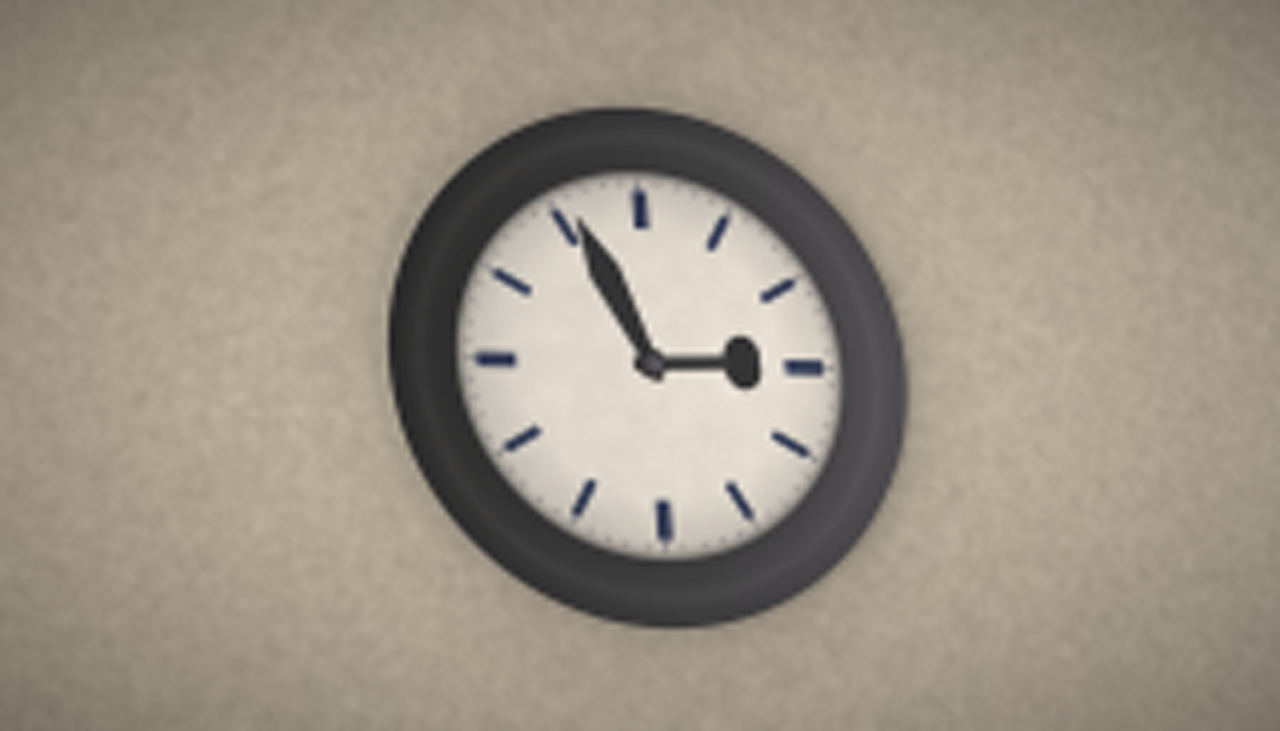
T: 2 h 56 min
